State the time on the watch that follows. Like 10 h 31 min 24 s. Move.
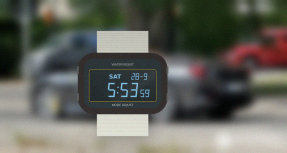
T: 5 h 53 min 59 s
